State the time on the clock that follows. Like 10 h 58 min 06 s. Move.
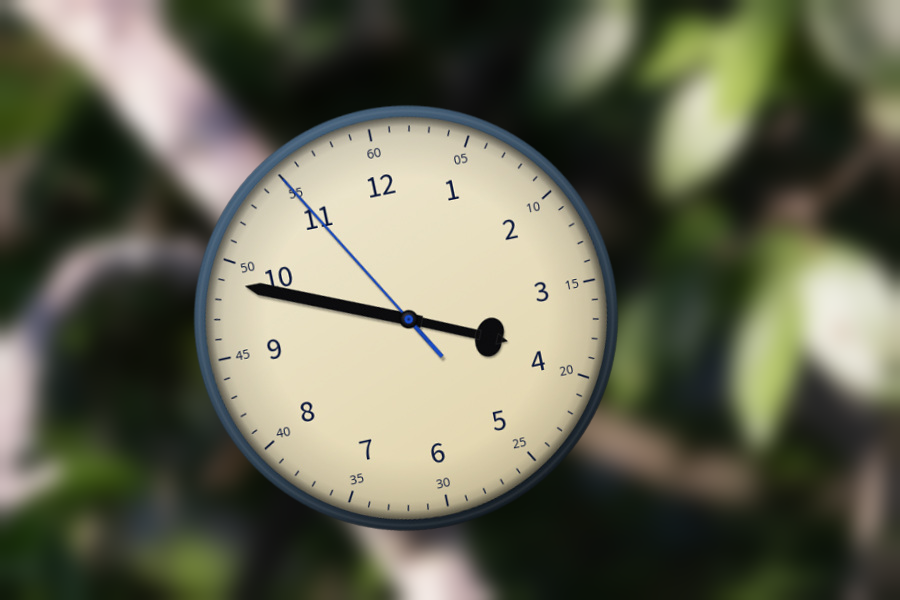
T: 3 h 48 min 55 s
